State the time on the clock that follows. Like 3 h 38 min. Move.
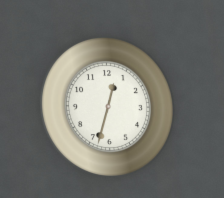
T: 12 h 33 min
